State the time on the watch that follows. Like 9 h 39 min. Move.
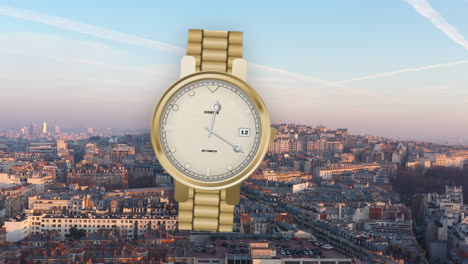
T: 12 h 20 min
